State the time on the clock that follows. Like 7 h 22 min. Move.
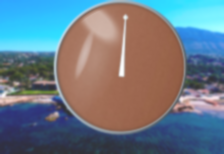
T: 12 h 00 min
